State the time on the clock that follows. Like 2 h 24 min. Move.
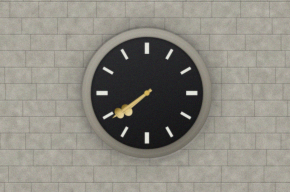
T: 7 h 39 min
